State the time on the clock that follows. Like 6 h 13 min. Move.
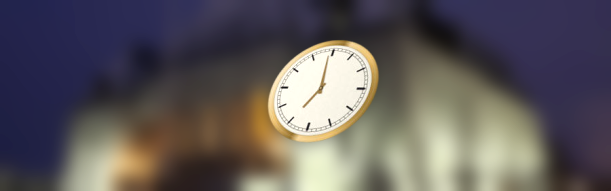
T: 6 h 59 min
